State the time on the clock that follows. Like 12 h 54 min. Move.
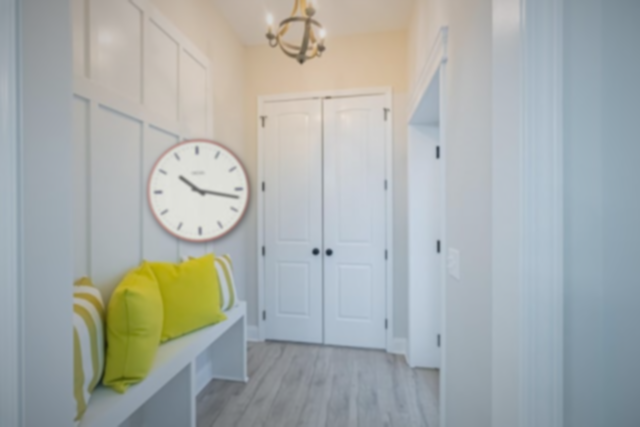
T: 10 h 17 min
